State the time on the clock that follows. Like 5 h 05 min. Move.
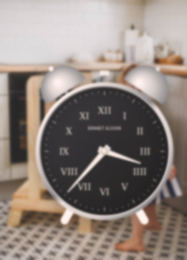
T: 3 h 37 min
